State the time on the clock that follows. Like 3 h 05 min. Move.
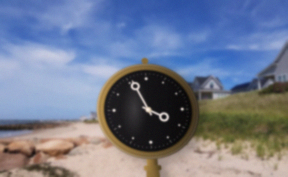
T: 3 h 56 min
